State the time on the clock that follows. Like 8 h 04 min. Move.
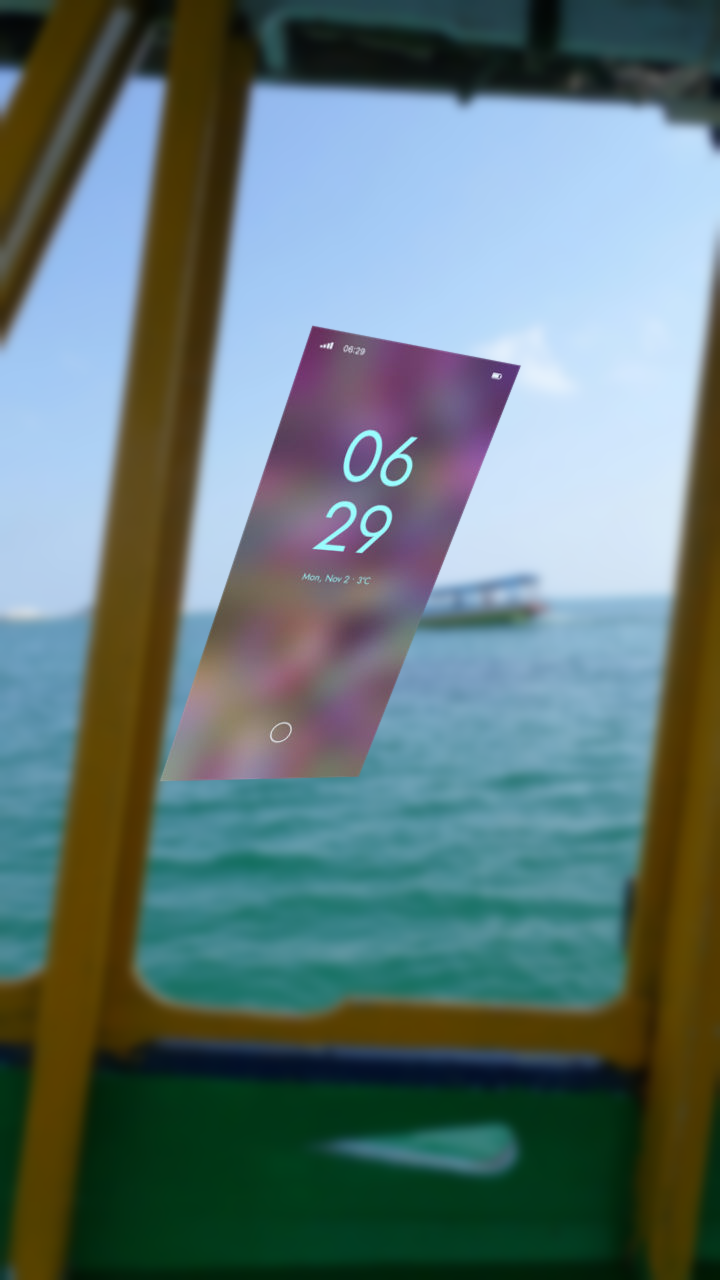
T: 6 h 29 min
